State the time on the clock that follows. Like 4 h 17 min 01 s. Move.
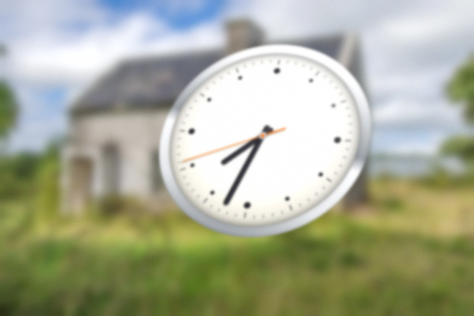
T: 7 h 32 min 41 s
